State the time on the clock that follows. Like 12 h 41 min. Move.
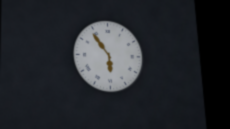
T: 5 h 54 min
